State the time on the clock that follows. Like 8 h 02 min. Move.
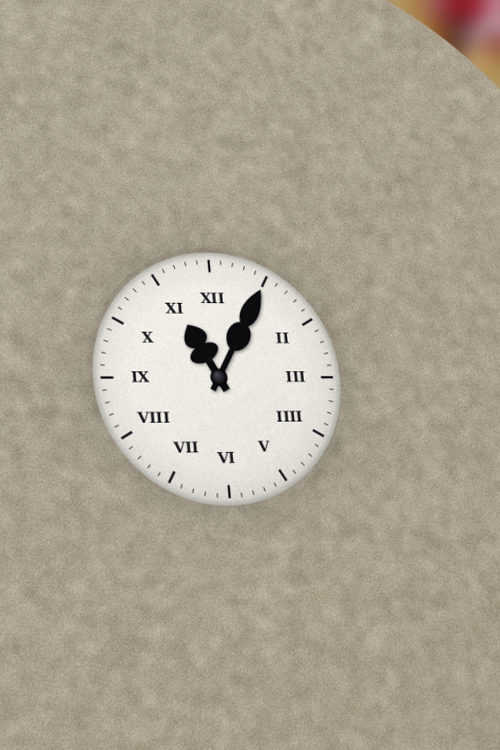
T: 11 h 05 min
